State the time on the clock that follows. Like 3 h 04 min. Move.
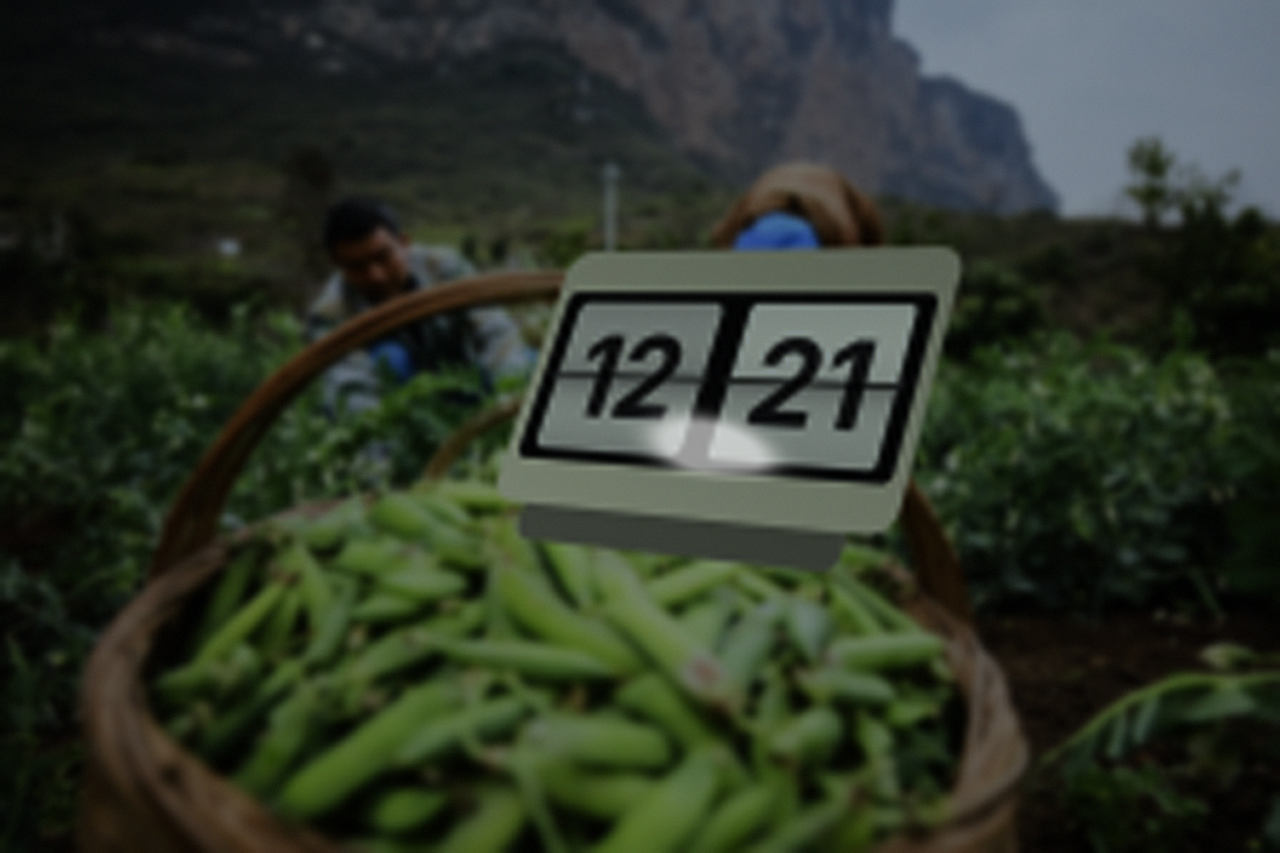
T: 12 h 21 min
